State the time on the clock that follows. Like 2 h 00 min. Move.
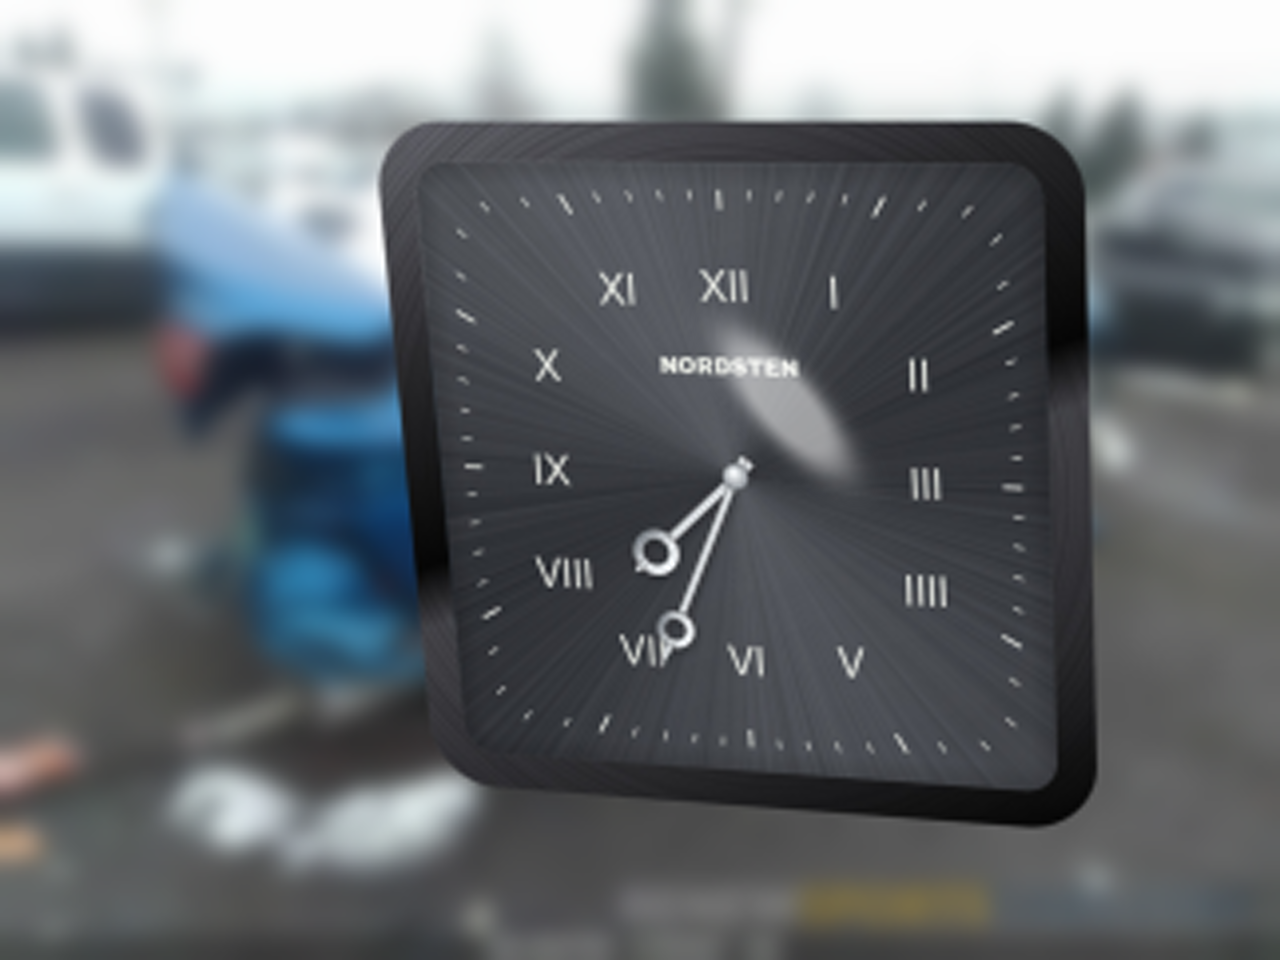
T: 7 h 34 min
